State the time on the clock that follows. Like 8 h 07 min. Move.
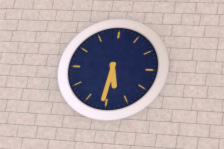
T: 5 h 31 min
